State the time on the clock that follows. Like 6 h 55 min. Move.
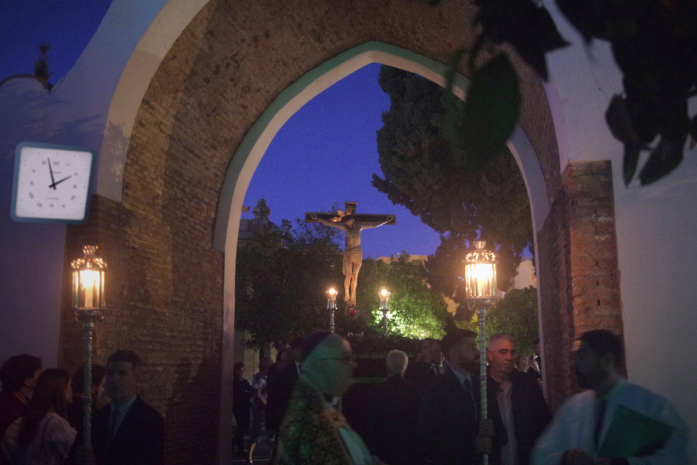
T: 1 h 57 min
